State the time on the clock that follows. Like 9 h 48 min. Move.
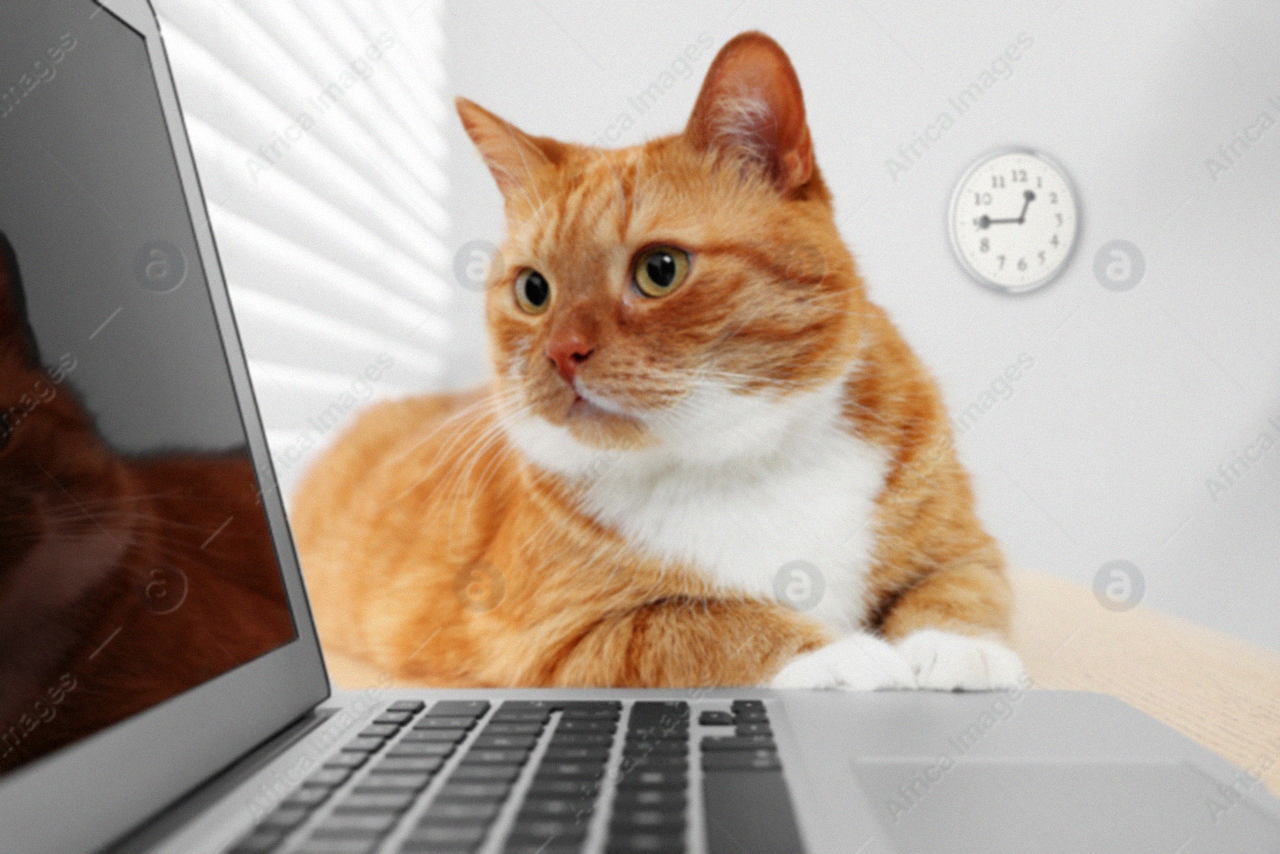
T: 12 h 45 min
